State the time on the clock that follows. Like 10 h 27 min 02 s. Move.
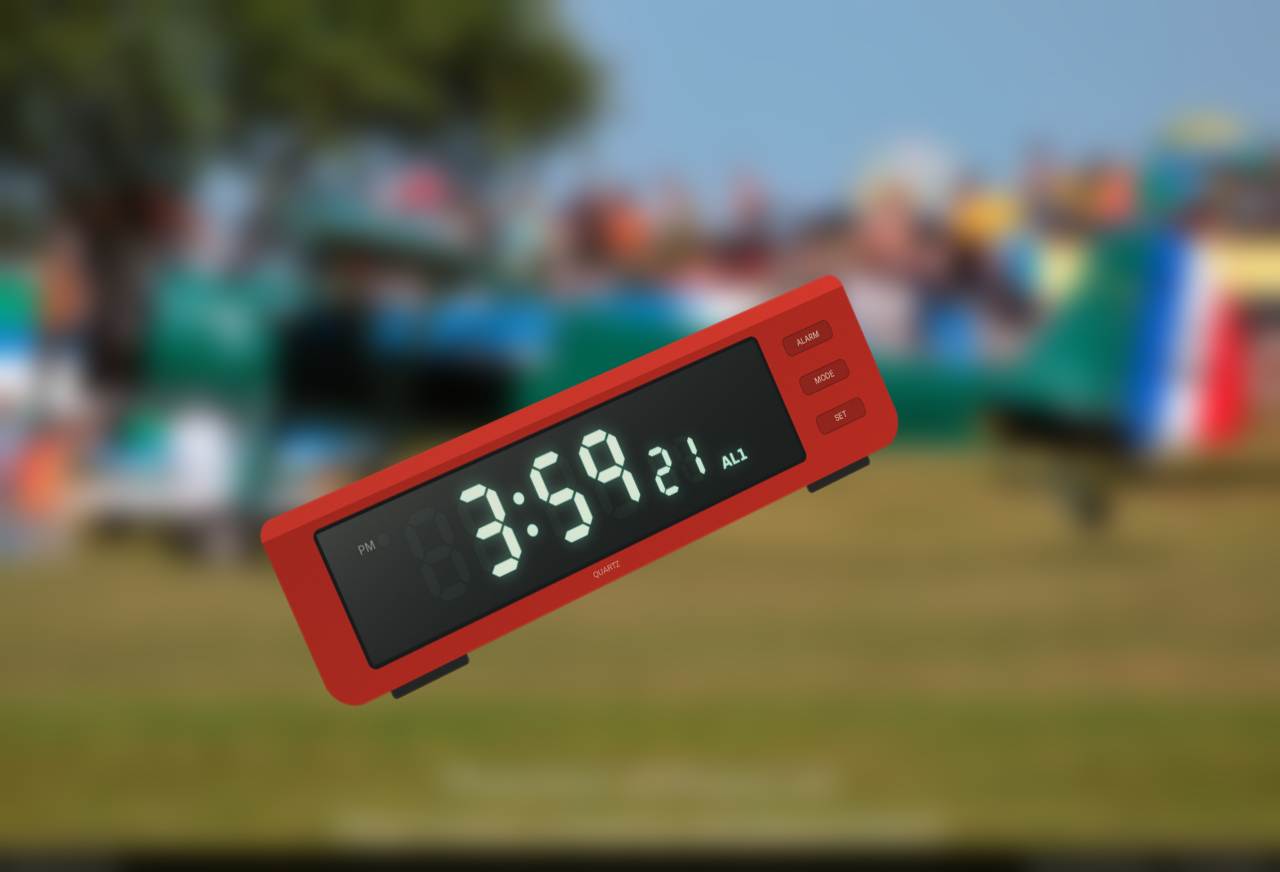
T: 3 h 59 min 21 s
